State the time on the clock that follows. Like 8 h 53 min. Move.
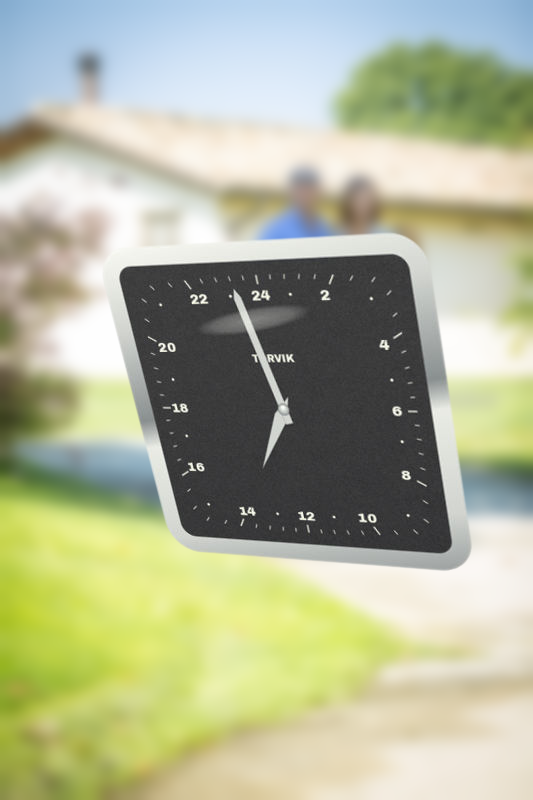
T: 13 h 58 min
